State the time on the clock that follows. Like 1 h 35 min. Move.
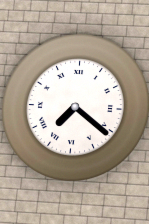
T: 7 h 21 min
